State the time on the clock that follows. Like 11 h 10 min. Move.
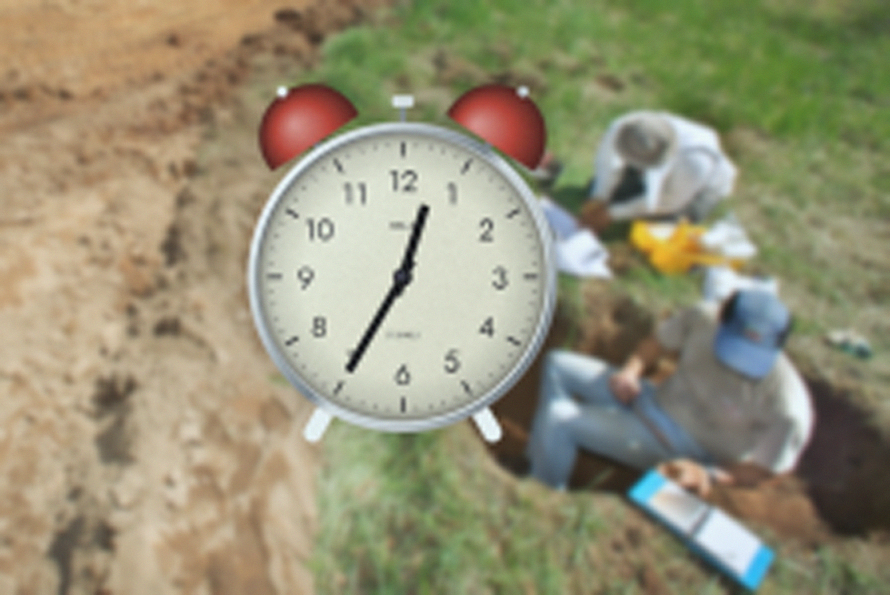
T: 12 h 35 min
